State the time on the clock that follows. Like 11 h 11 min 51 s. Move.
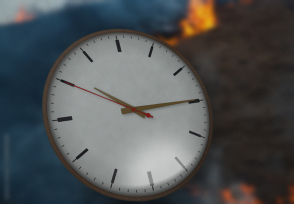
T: 10 h 14 min 50 s
